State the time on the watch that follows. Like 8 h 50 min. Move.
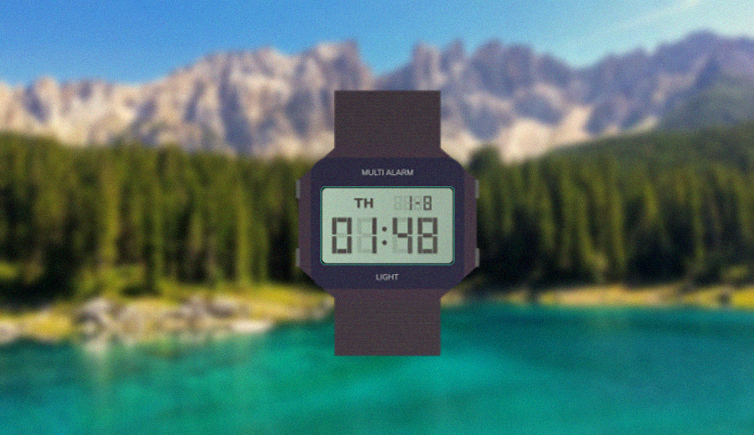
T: 1 h 48 min
